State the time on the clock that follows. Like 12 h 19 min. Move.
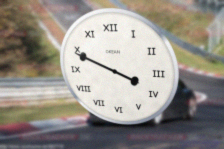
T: 3 h 49 min
